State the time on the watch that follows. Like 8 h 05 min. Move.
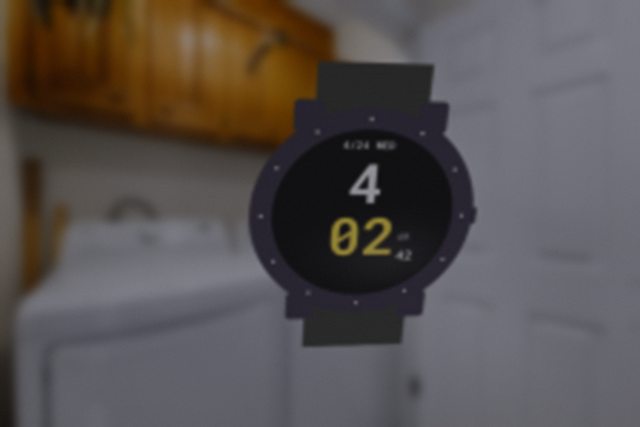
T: 4 h 02 min
